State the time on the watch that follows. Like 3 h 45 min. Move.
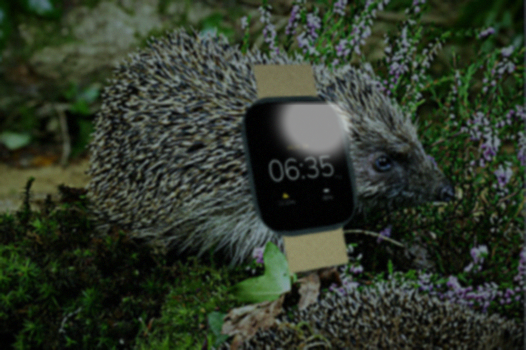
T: 6 h 35 min
